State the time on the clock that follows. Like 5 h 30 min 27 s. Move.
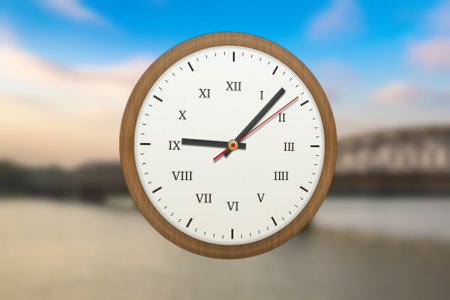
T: 9 h 07 min 09 s
